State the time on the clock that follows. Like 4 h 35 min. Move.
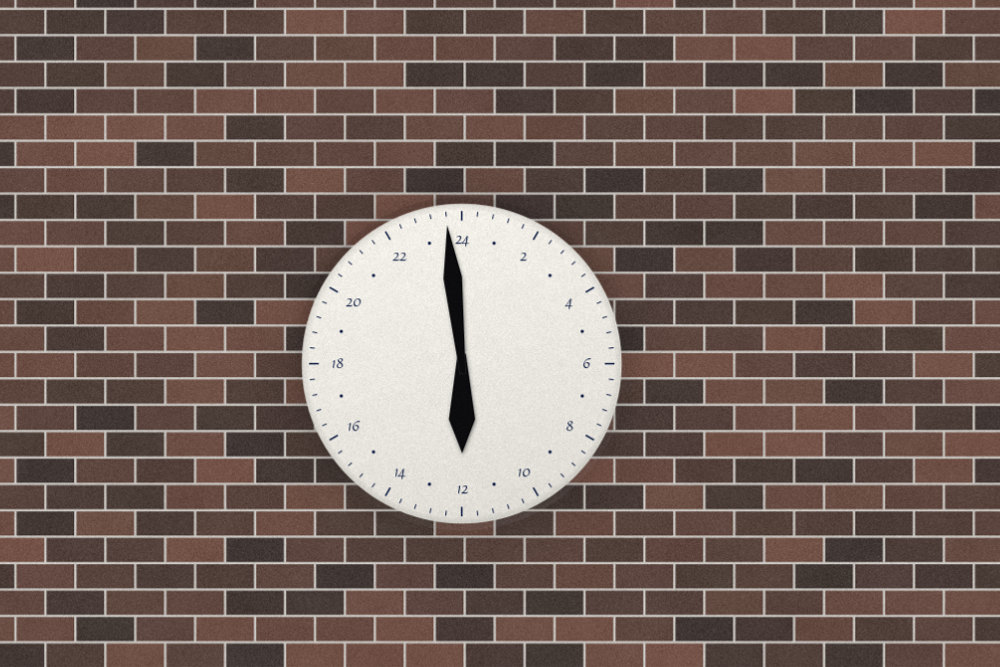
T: 11 h 59 min
